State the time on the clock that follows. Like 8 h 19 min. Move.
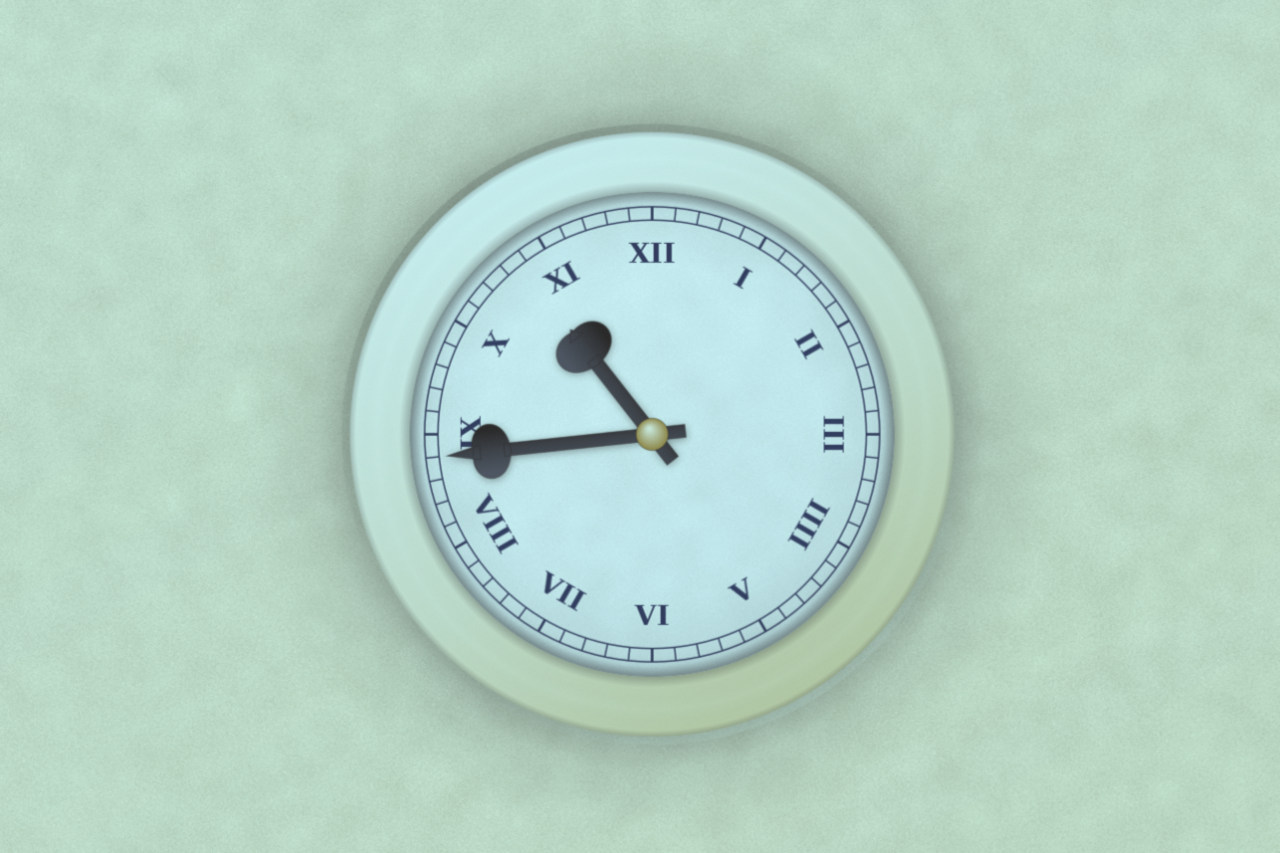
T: 10 h 44 min
